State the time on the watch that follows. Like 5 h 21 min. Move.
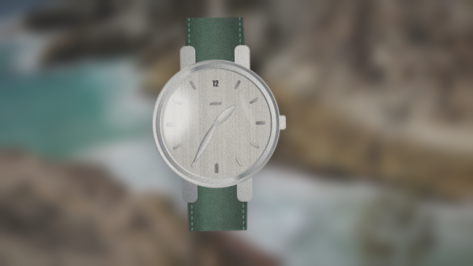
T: 1 h 35 min
